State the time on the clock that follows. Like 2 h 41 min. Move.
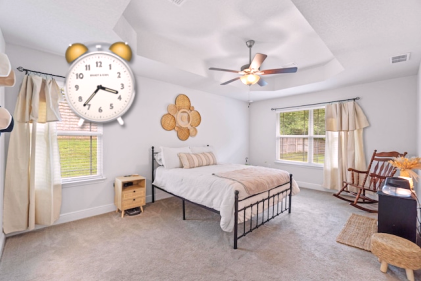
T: 3 h 37 min
